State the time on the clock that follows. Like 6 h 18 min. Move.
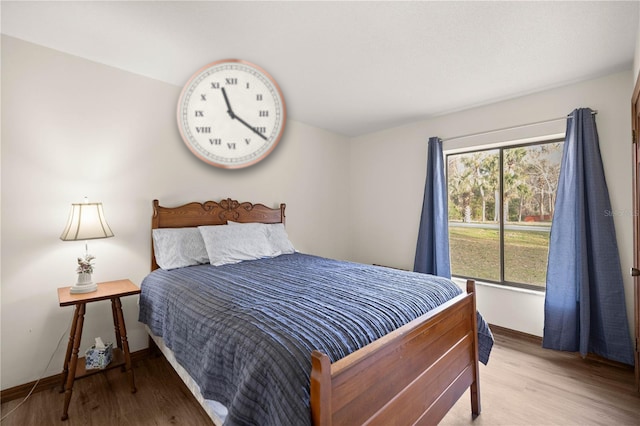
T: 11 h 21 min
